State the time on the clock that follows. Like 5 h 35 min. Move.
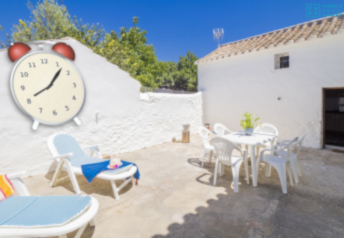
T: 8 h 07 min
